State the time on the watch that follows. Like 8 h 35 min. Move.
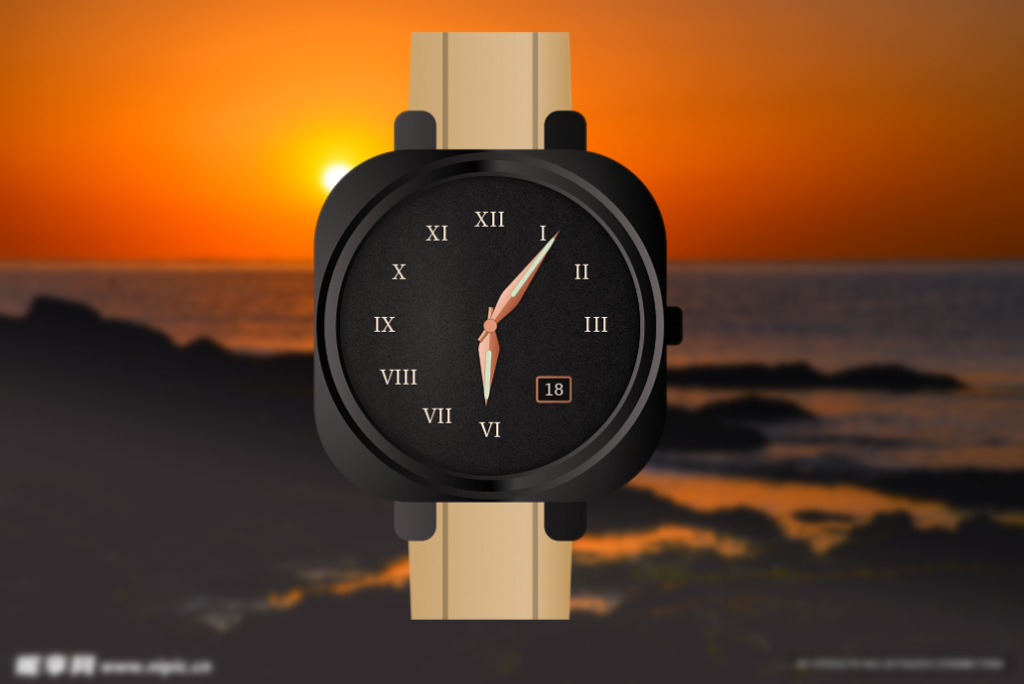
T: 6 h 06 min
